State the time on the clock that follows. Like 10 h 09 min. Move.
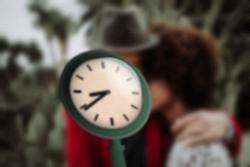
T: 8 h 39 min
